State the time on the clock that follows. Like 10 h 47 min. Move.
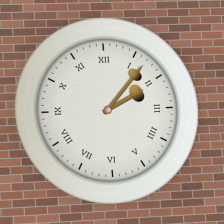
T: 2 h 07 min
